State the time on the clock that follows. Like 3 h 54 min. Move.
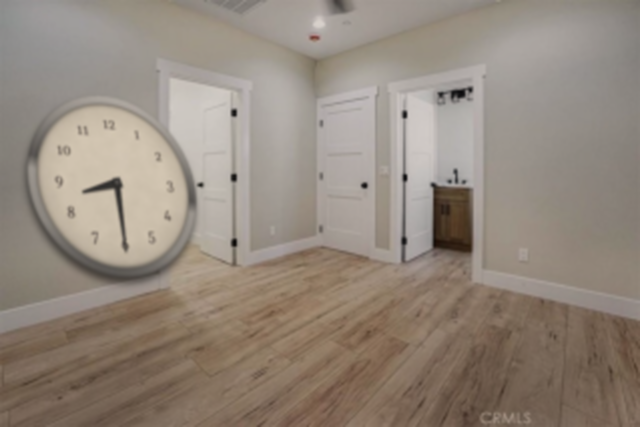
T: 8 h 30 min
